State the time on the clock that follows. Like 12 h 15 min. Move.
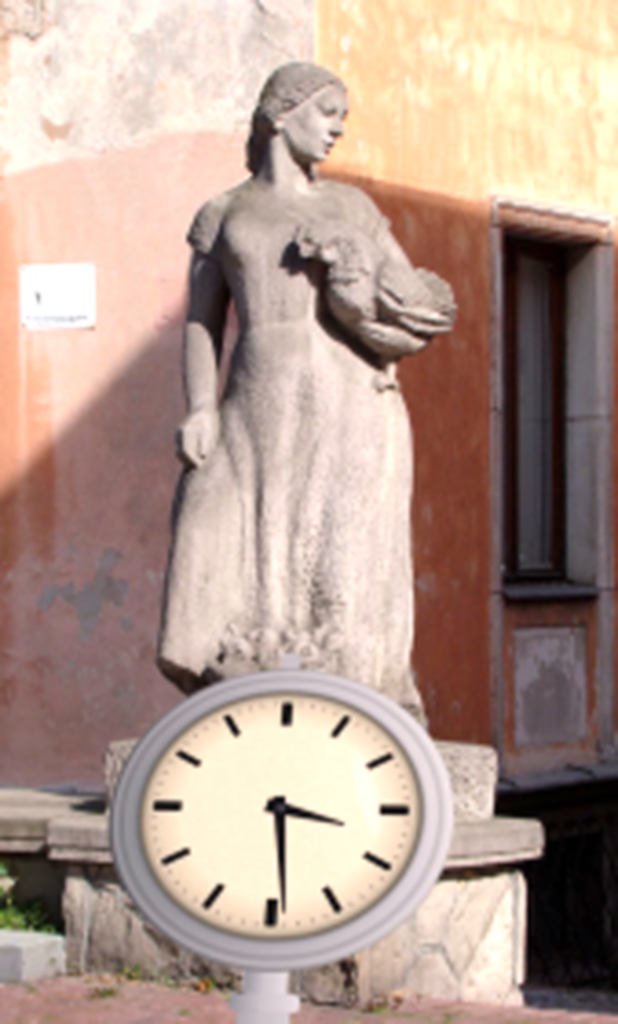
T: 3 h 29 min
